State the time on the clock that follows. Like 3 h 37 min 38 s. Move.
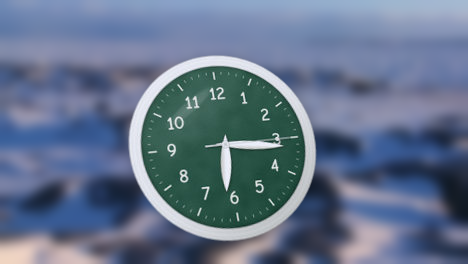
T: 6 h 16 min 15 s
